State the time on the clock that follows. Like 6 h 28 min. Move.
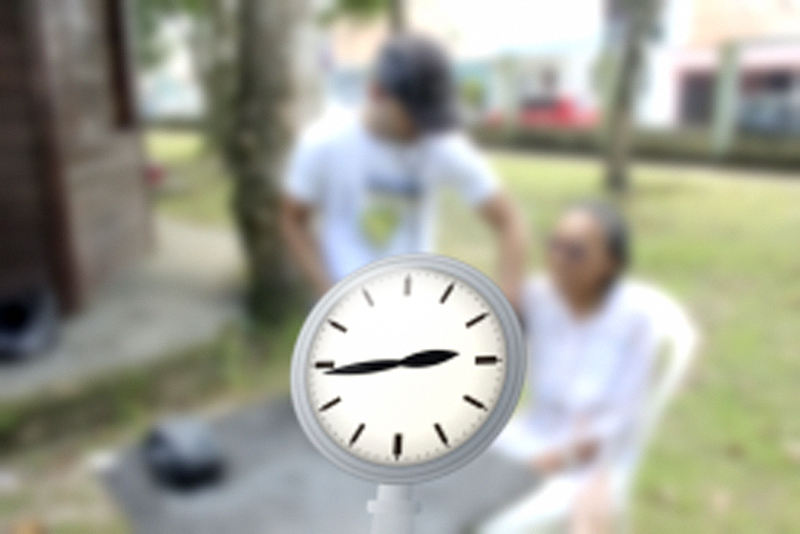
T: 2 h 44 min
